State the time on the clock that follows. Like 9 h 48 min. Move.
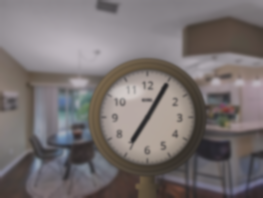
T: 7 h 05 min
